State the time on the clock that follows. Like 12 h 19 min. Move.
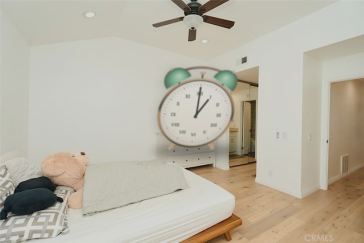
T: 1 h 00 min
